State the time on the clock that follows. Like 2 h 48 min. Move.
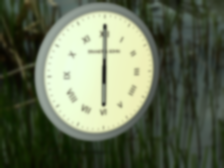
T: 6 h 00 min
